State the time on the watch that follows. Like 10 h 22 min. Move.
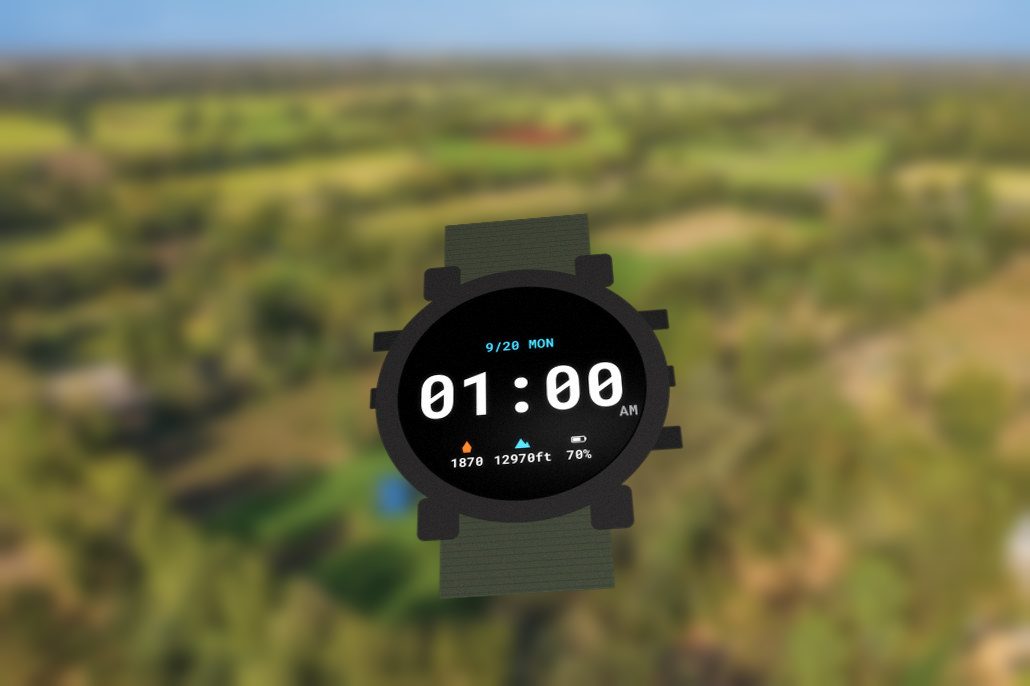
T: 1 h 00 min
